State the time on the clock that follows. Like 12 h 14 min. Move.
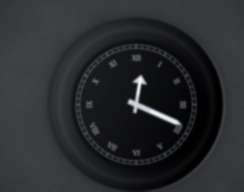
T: 12 h 19 min
